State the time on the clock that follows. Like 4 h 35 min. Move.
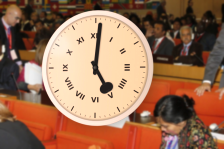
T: 5 h 01 min
